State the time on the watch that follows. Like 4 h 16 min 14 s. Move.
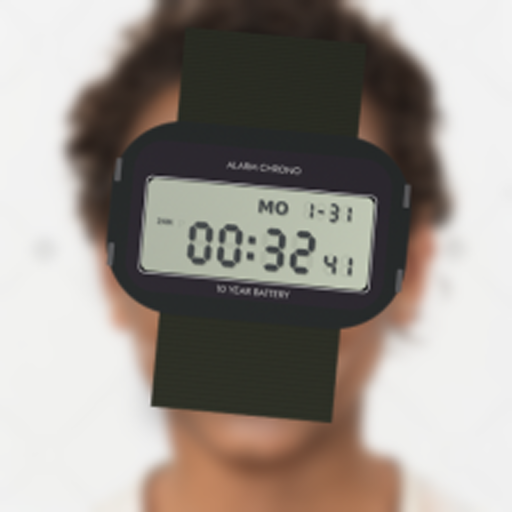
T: 0 h 32 min 41 s
